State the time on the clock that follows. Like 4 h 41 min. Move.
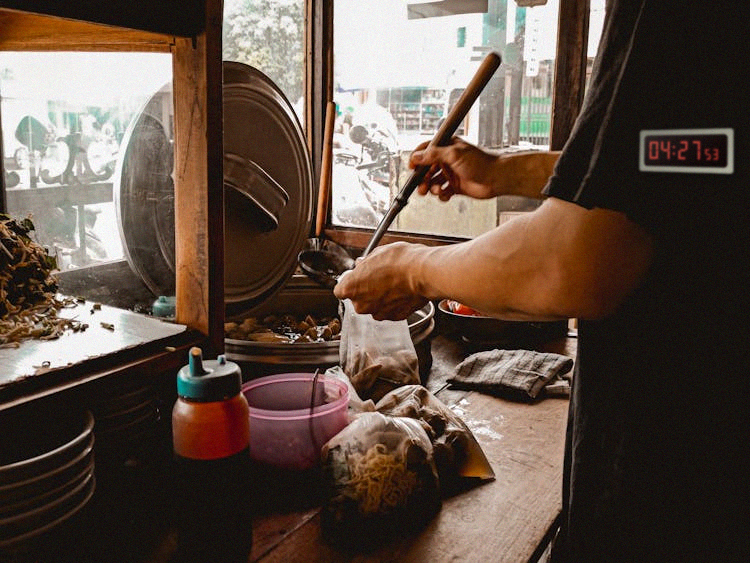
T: 4 h 27 min
